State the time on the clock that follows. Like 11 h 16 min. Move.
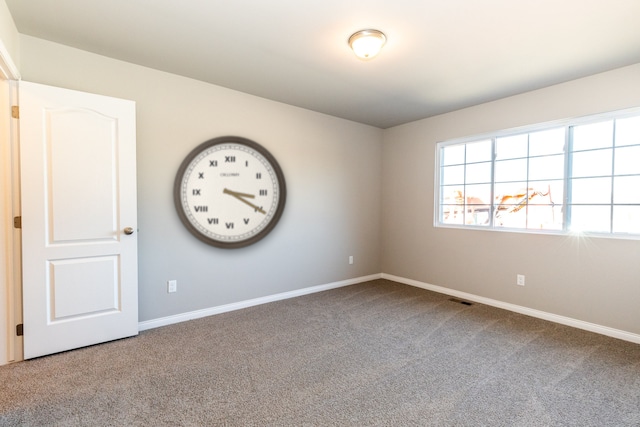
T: 3 h 20 min
